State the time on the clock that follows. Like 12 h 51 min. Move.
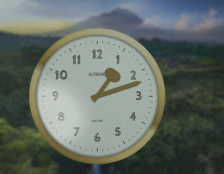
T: 1 h 12 min
